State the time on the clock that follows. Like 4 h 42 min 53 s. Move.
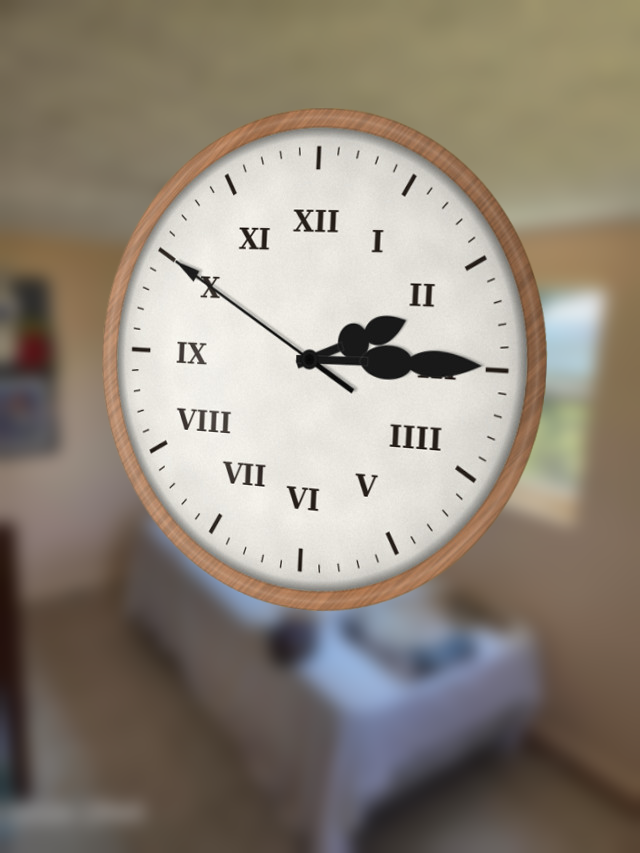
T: 2 h 14 min 50 s
